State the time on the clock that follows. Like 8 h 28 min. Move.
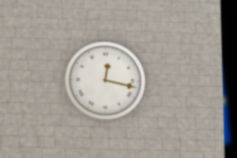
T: 12 h 17 min
